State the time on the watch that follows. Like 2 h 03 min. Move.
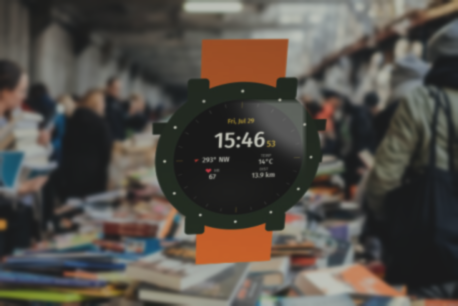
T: 15 h 46 min
